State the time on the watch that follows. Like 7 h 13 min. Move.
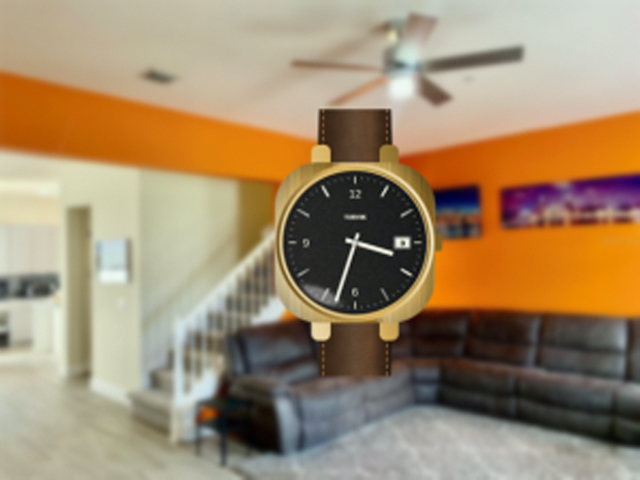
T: 3 h 33 min
